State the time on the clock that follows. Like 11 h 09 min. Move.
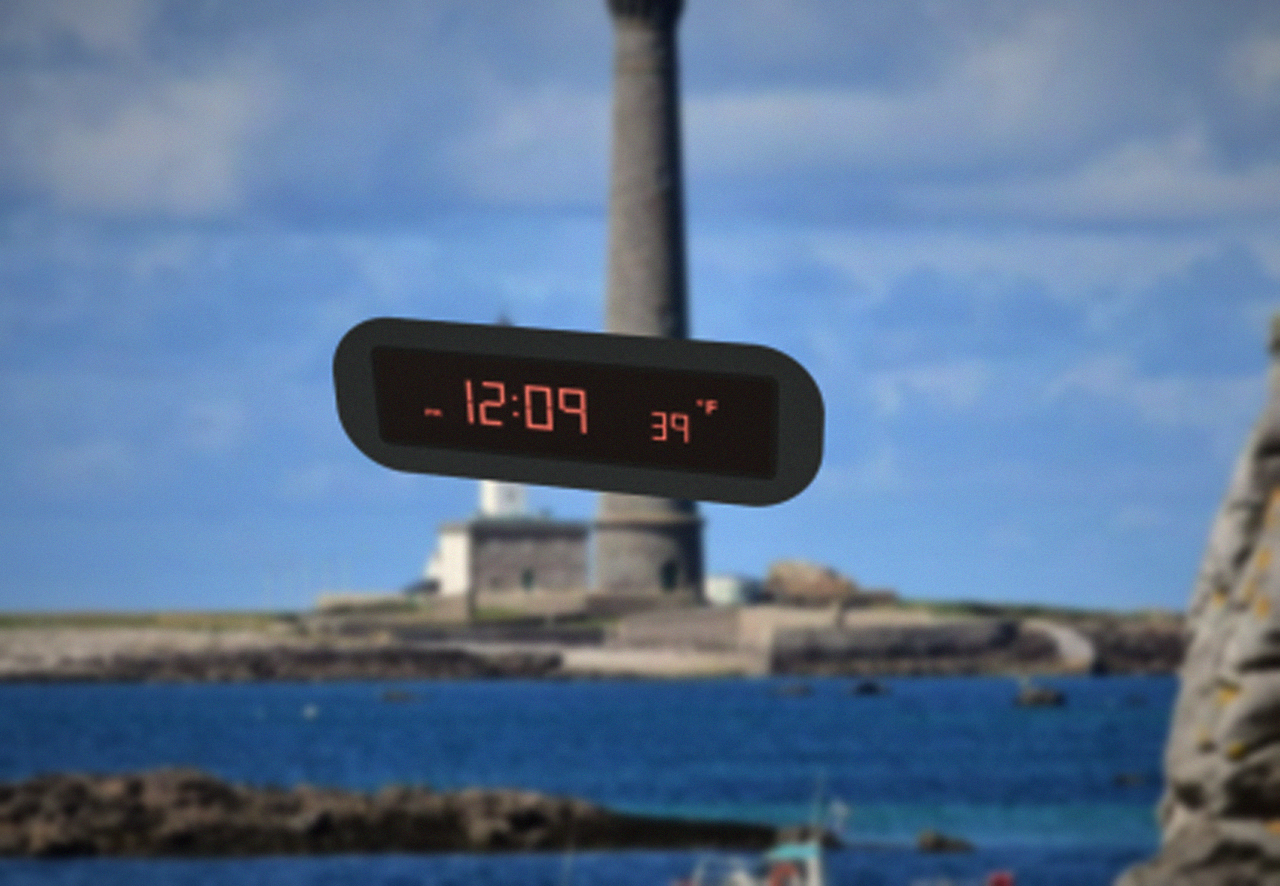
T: 12 h 09 min
